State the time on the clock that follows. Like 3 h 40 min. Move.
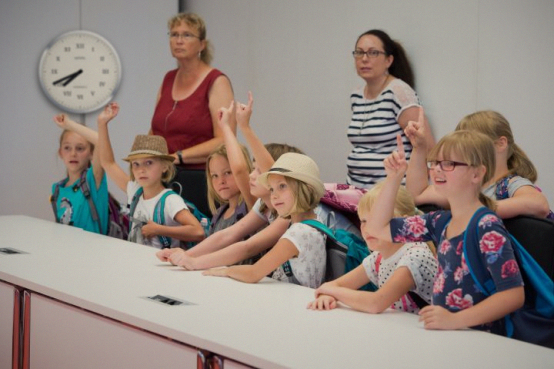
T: 7 h 41 min
